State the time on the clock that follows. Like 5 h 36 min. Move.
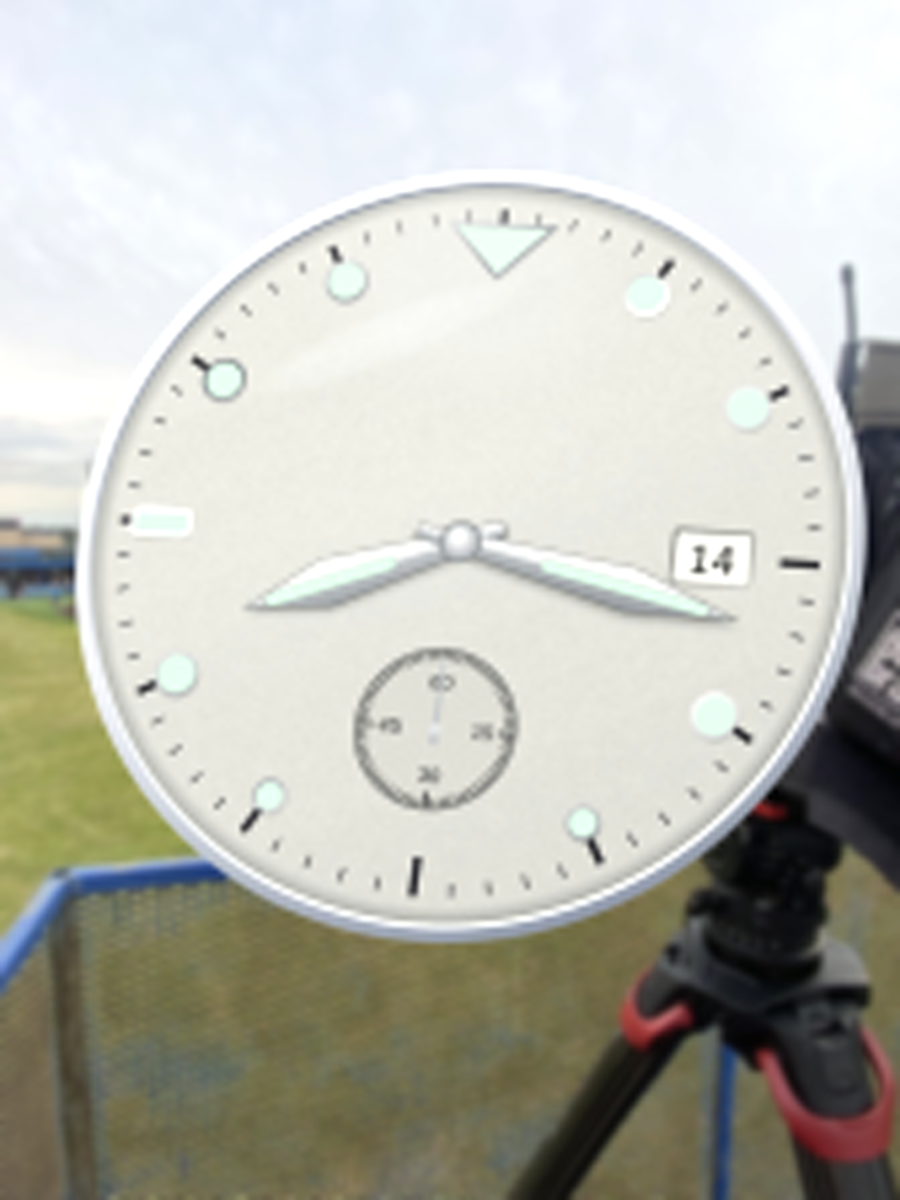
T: 8 h 17 min
